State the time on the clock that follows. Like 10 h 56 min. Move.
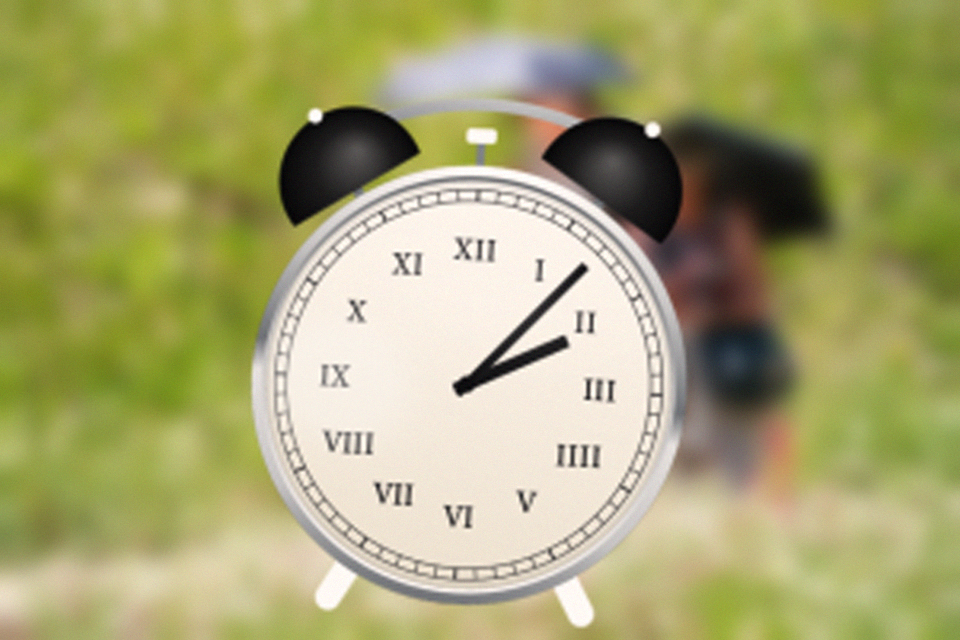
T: 2 h 07 min
